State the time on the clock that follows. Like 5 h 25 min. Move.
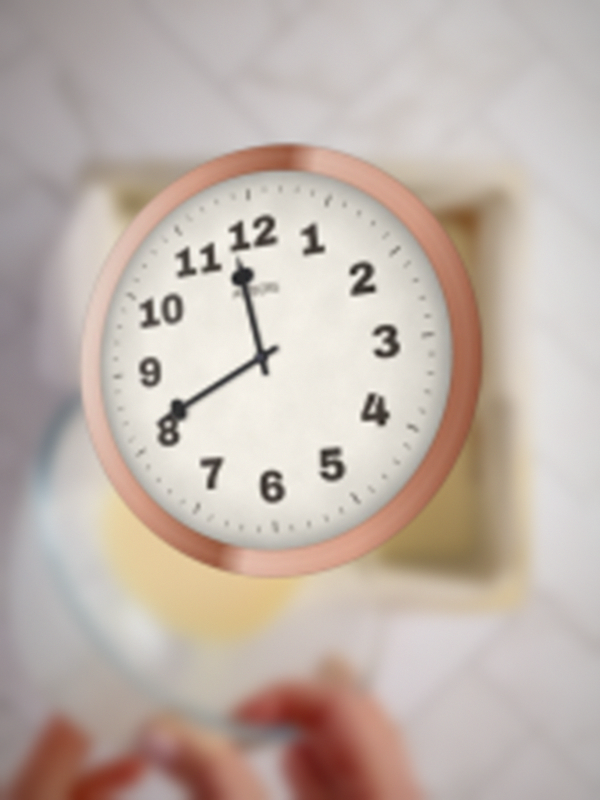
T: 11 h 41 min
